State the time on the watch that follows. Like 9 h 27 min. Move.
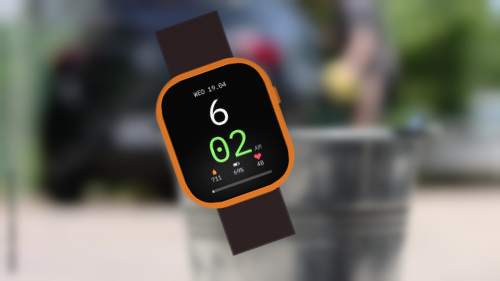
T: 6 h 02 min
